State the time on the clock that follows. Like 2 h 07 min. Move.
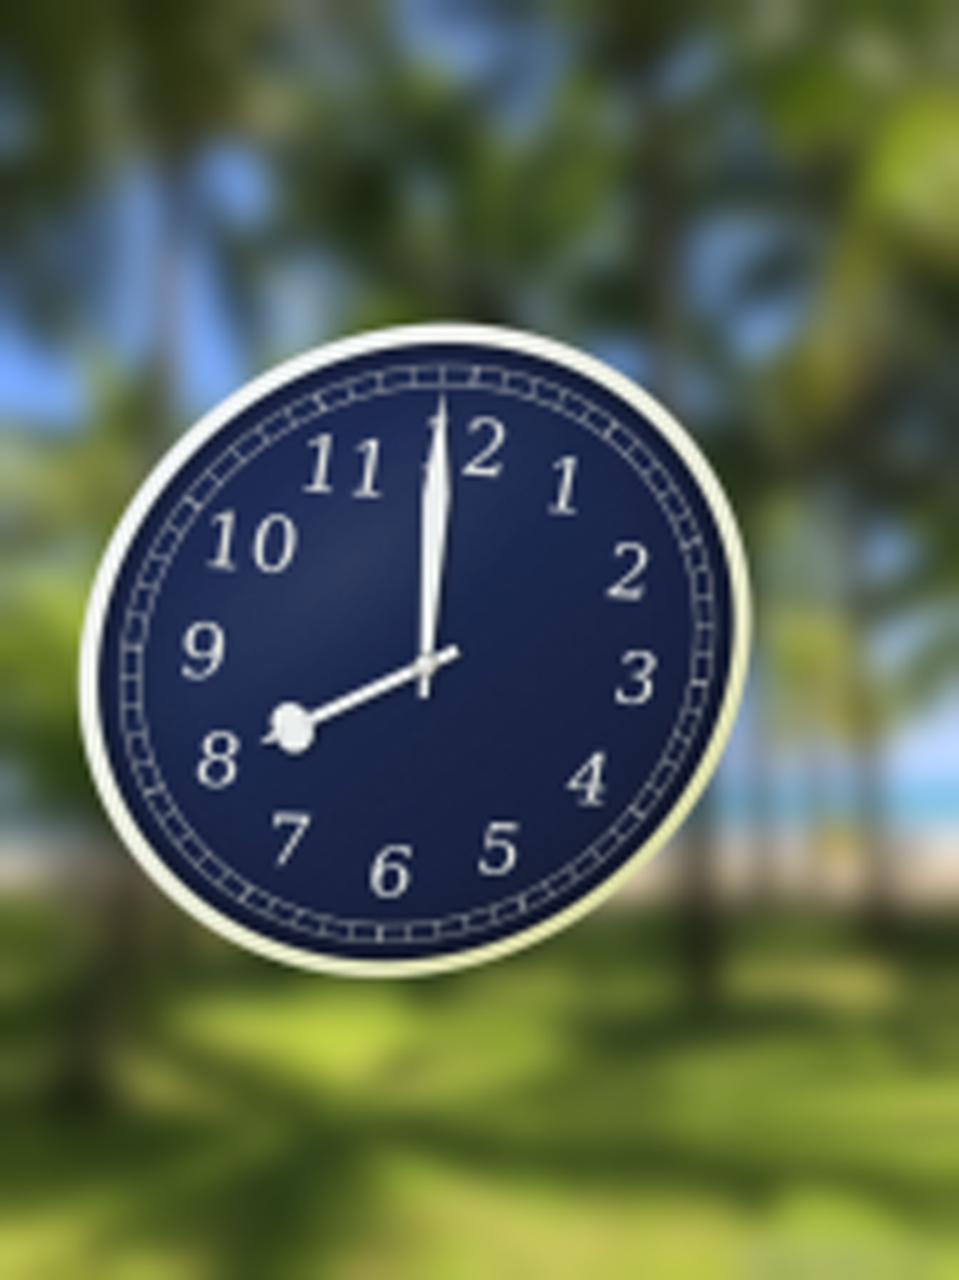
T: 7 h 59 min
